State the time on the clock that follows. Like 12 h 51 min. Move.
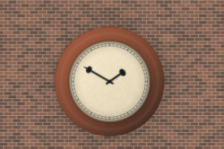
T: 1 h 50 min
